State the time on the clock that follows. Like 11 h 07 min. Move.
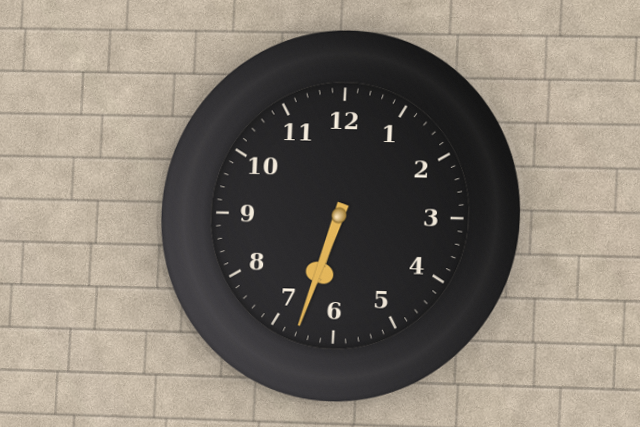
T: 6 h 33 min
